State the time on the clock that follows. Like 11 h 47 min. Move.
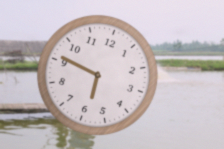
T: 5 h 46 min
